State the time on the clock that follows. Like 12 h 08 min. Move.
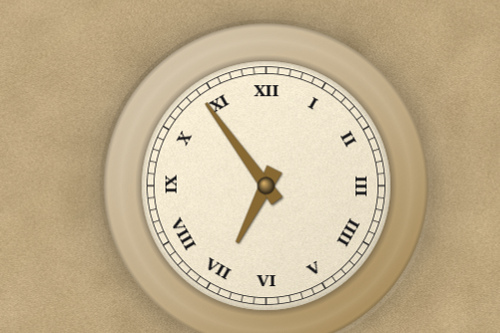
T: 6 h 54 min
